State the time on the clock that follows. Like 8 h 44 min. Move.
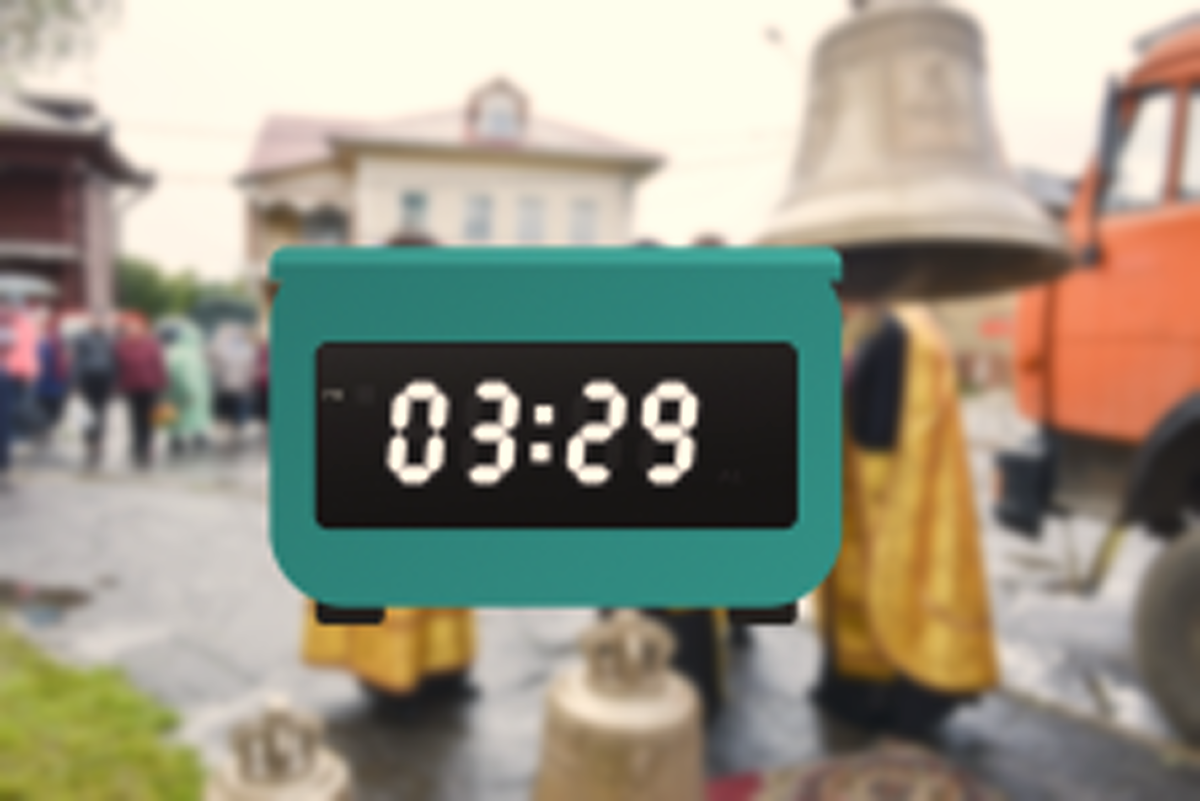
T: 3 h 29 min
